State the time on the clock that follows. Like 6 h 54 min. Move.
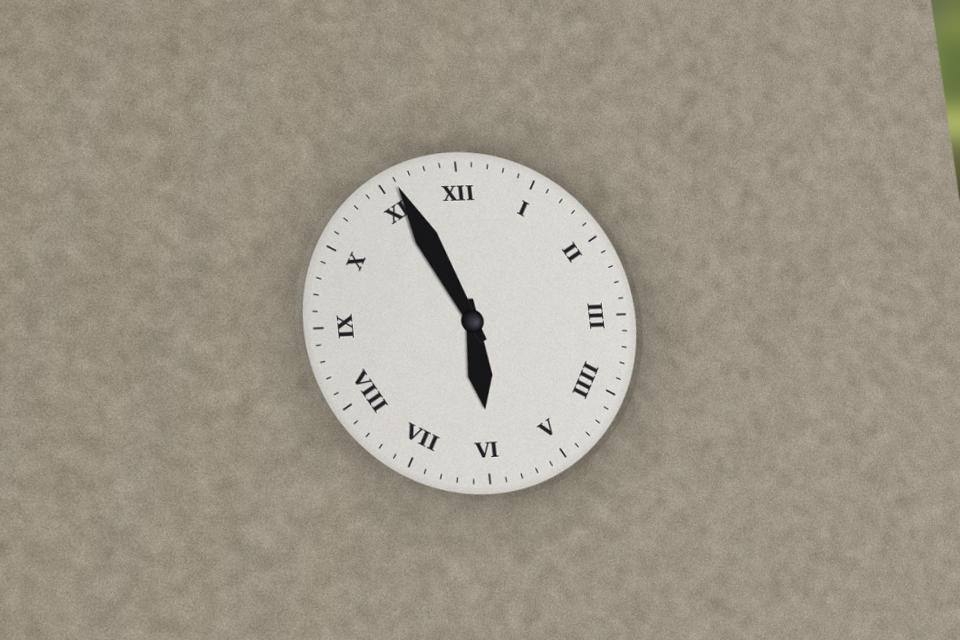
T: 5 h 56 min
